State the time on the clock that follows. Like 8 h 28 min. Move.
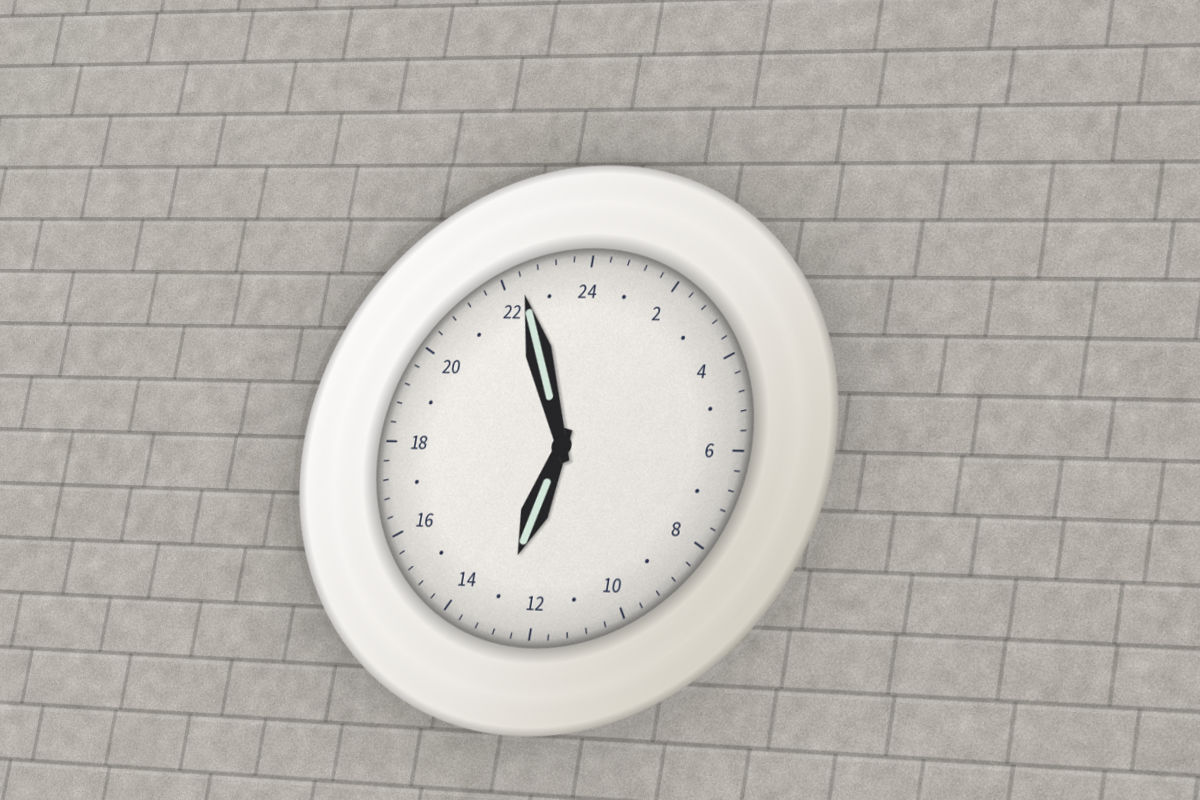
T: 12 h 56 min
